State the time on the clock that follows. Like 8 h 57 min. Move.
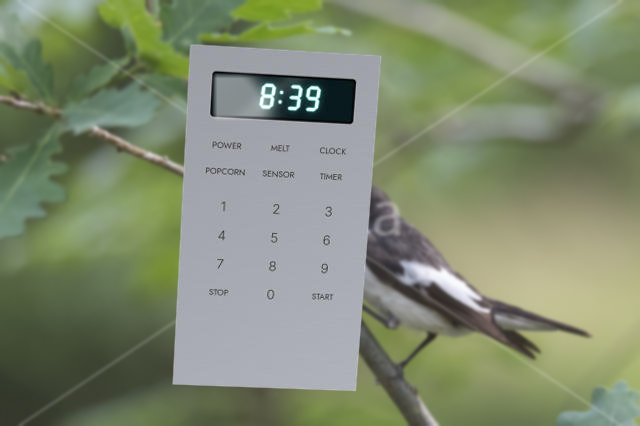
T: 8 h 39 min
